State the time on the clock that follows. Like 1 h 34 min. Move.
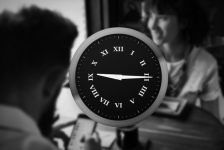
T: 9 h 15 min
